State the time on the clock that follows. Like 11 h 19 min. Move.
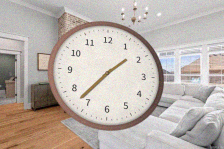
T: 1 h 37 min
